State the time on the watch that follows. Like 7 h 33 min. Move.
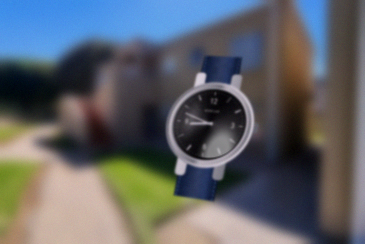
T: 8 h 48 min
